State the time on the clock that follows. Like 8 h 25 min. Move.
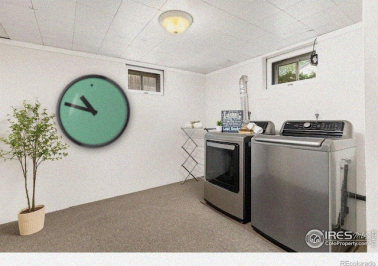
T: 10 h 48 min
